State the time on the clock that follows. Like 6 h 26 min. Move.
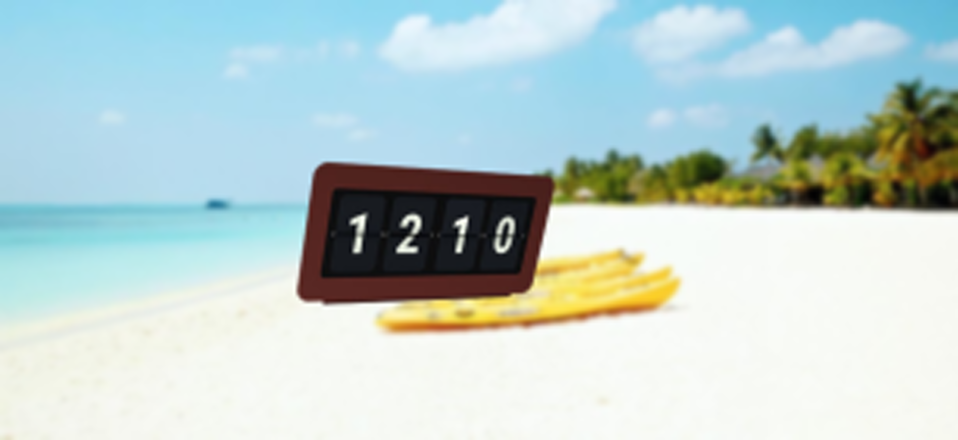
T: 12 h 10 min
